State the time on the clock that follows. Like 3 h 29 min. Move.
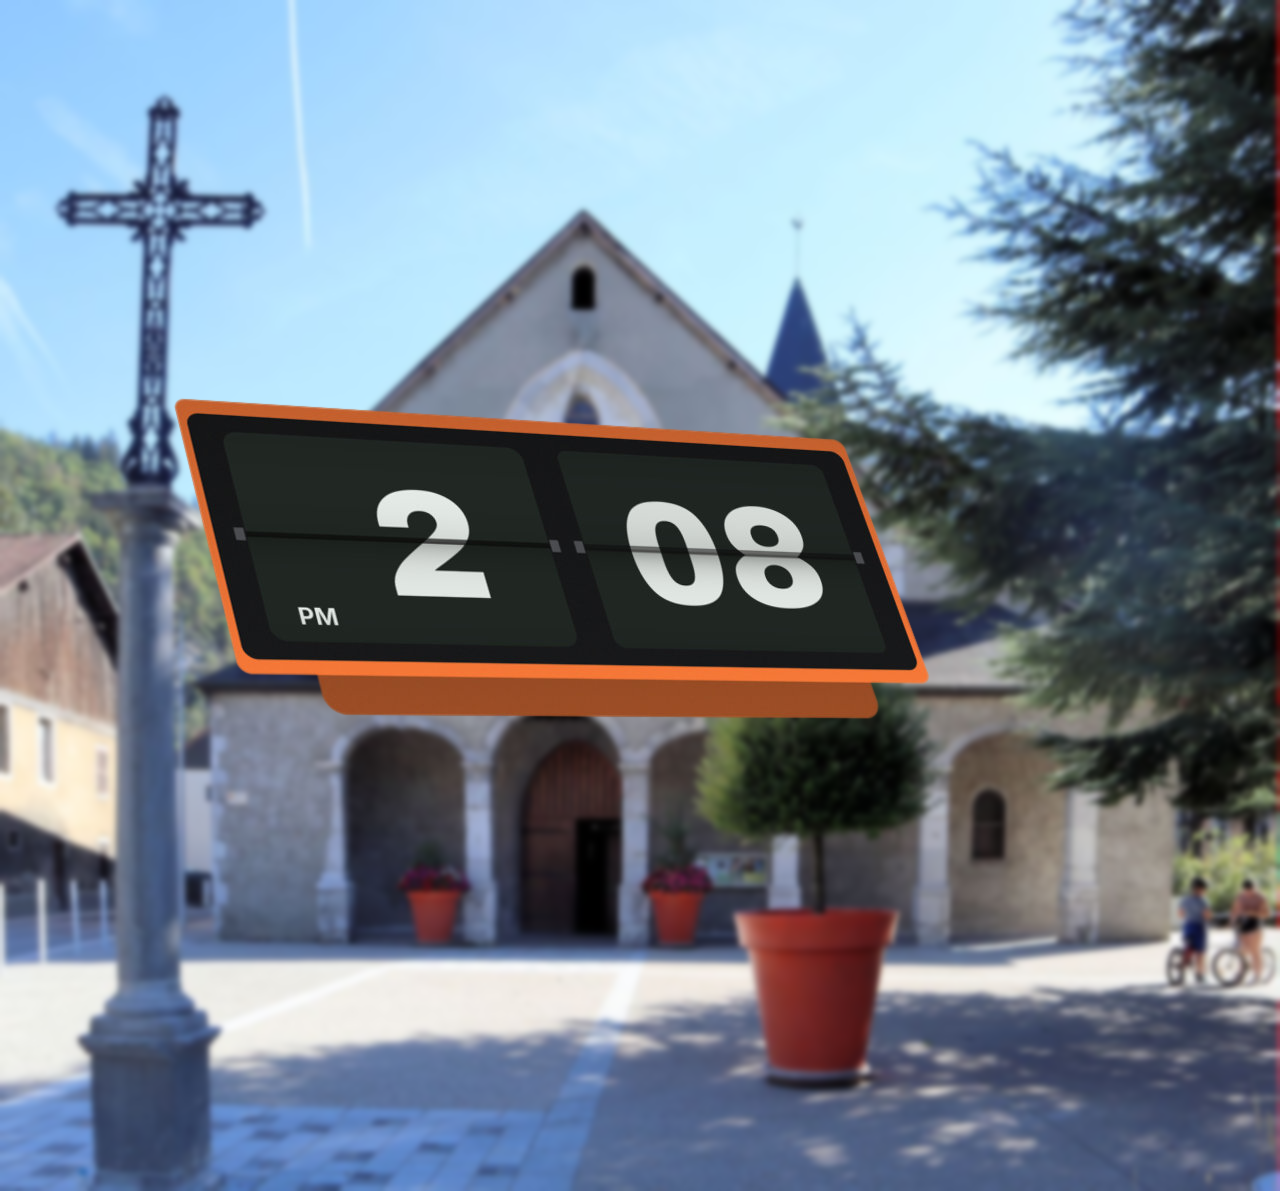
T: 2 h 08 min
